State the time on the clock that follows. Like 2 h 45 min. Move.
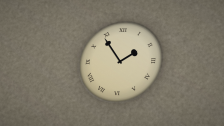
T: 1 h 54 min
